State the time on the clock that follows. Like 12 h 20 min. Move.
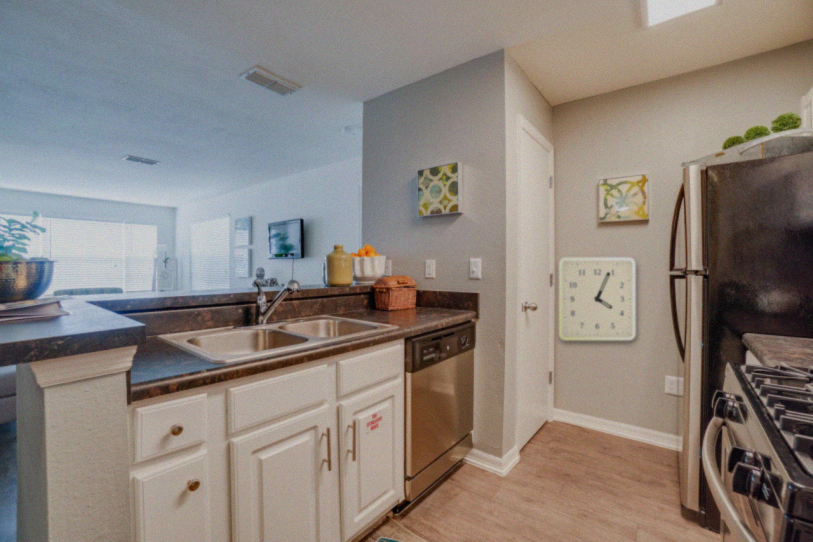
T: 4 h 04 min
